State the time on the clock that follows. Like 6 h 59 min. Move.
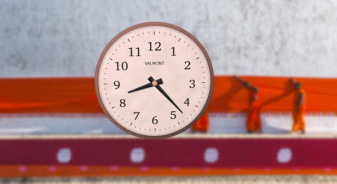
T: 8 h 23 min
